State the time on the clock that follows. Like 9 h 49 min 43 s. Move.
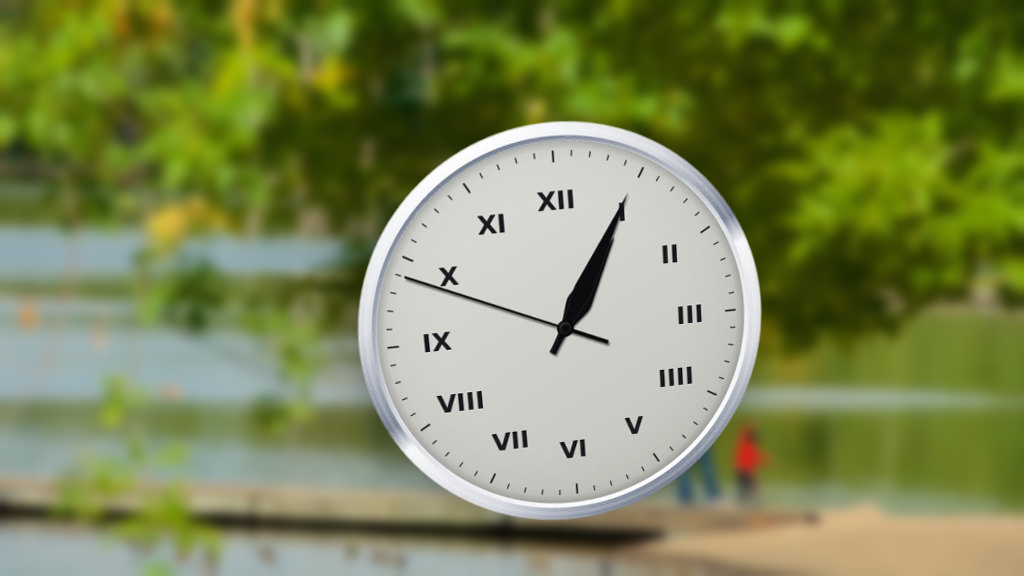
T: 1 h 04 min 49 s
